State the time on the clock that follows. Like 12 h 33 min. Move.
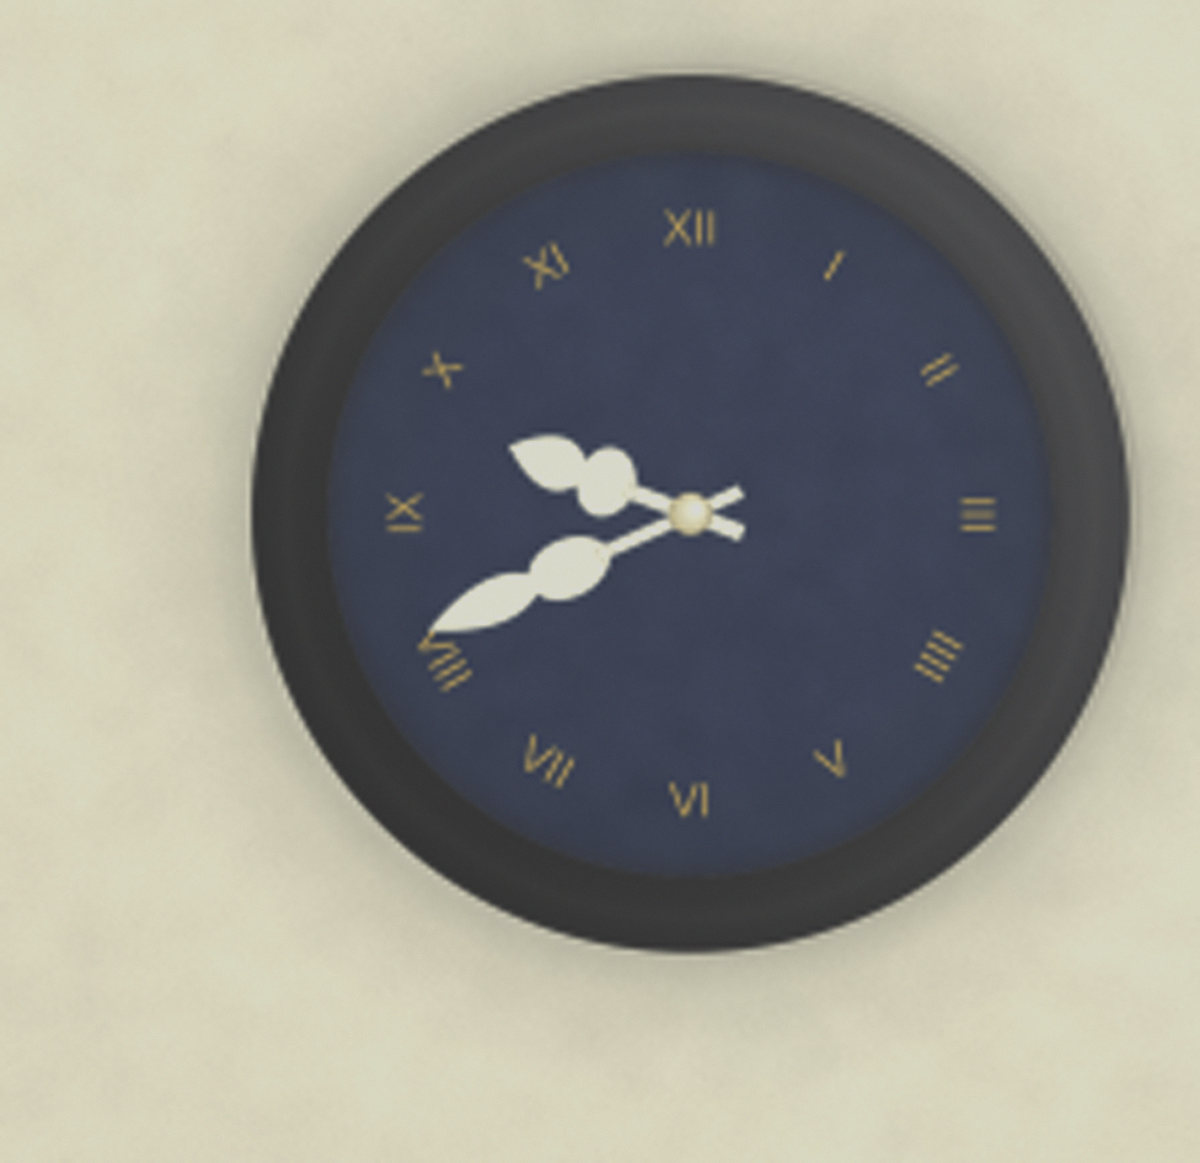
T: 9 h 41 min
